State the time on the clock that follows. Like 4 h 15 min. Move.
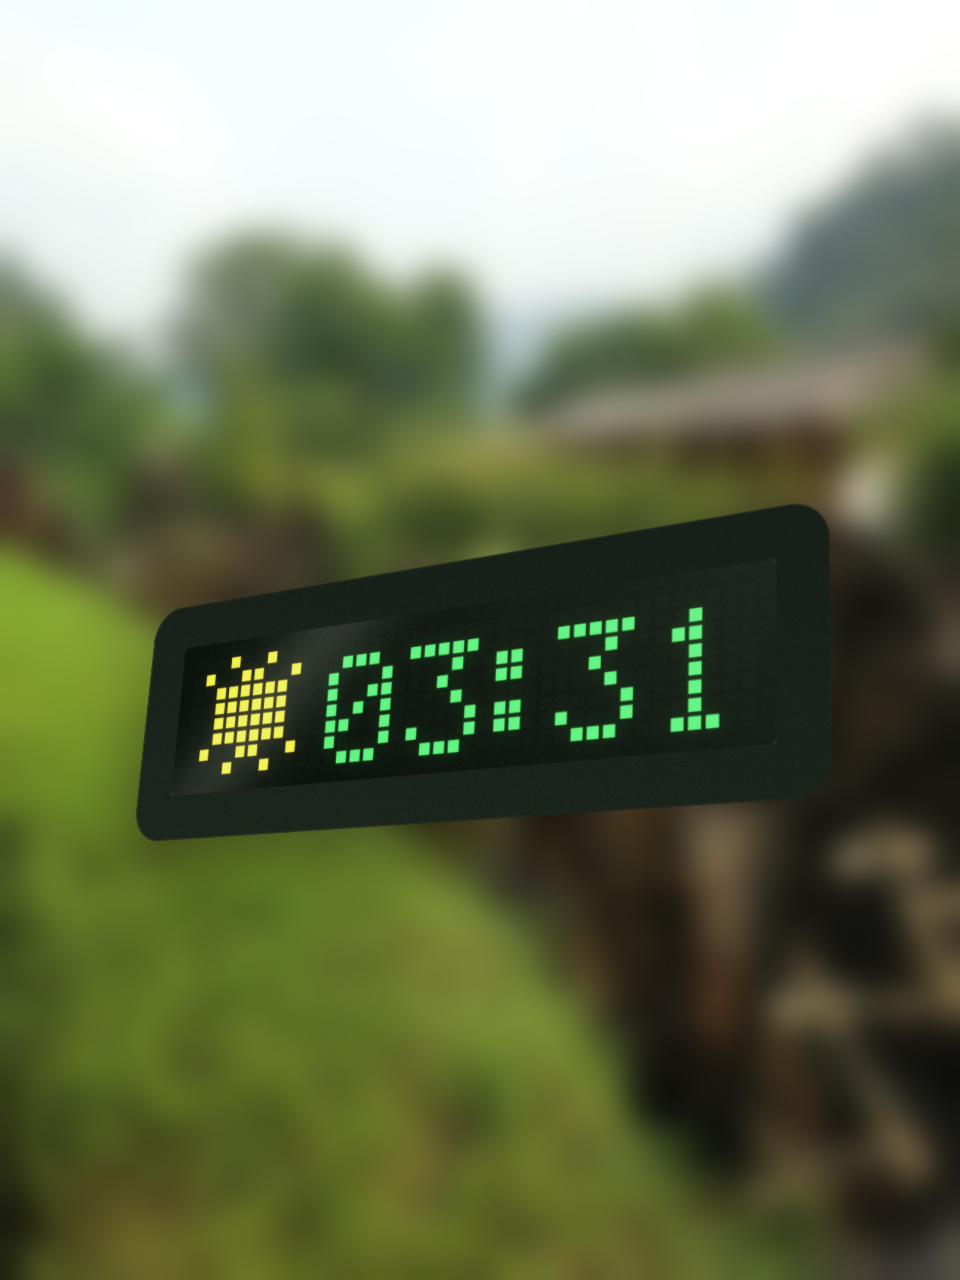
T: 3 h 31 min
